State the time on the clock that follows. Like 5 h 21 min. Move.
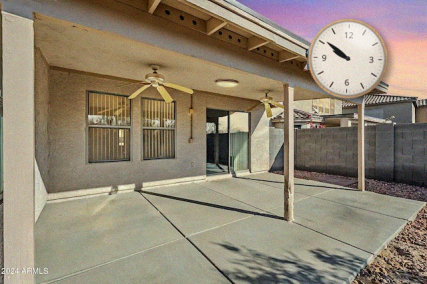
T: 9 h 51 min
